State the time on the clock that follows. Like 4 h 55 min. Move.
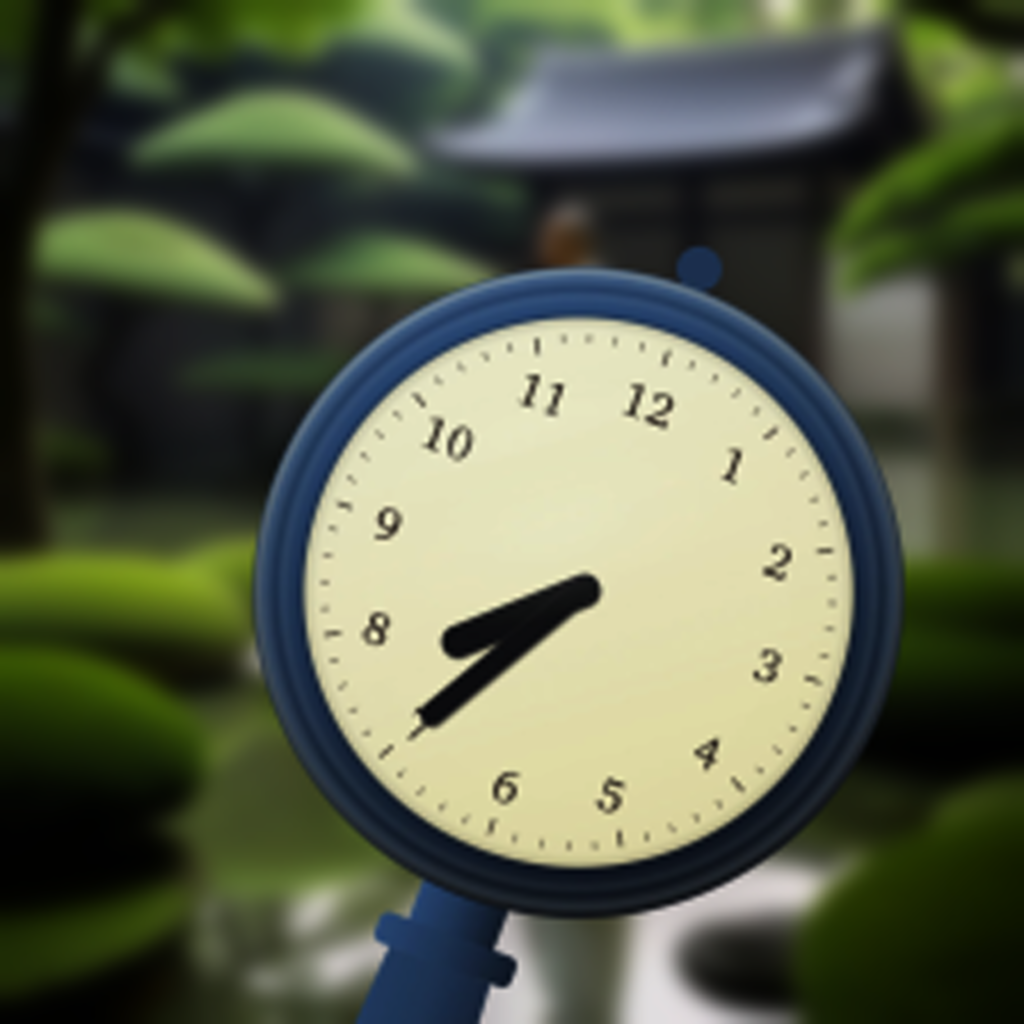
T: 7 h 35 min
